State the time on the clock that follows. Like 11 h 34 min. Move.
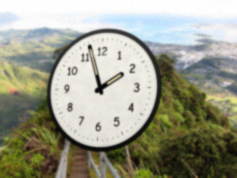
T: 1 h 57 min
